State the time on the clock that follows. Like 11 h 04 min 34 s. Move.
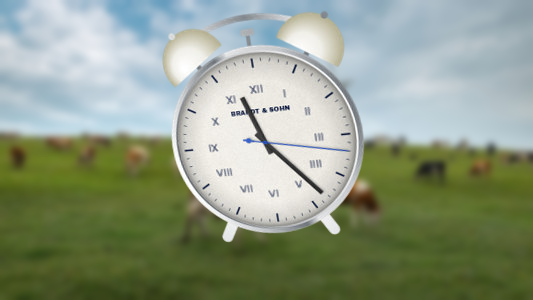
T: 11 h 23 min 17 s
